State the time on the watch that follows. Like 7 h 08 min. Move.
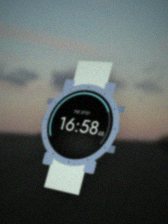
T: 16 h 58 min
